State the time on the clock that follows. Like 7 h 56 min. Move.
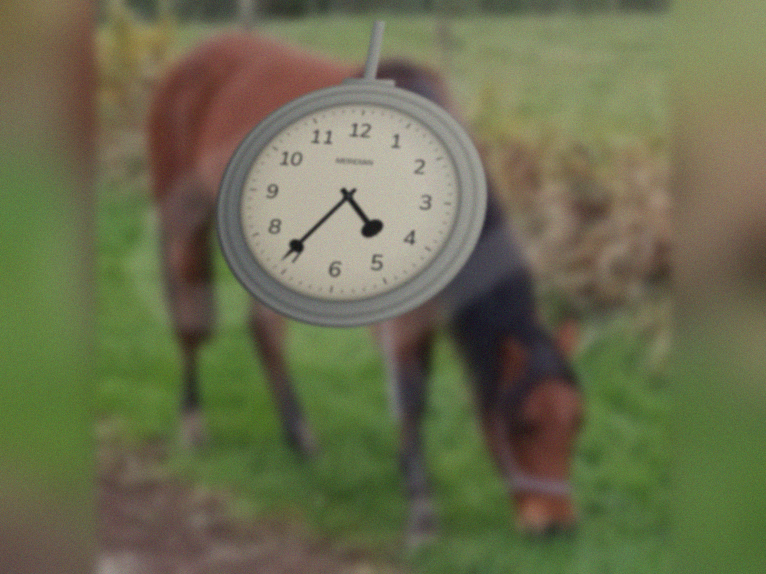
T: 4 h 36 min
